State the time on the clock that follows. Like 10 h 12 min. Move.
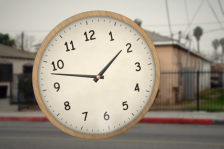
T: 1 h 48 min
